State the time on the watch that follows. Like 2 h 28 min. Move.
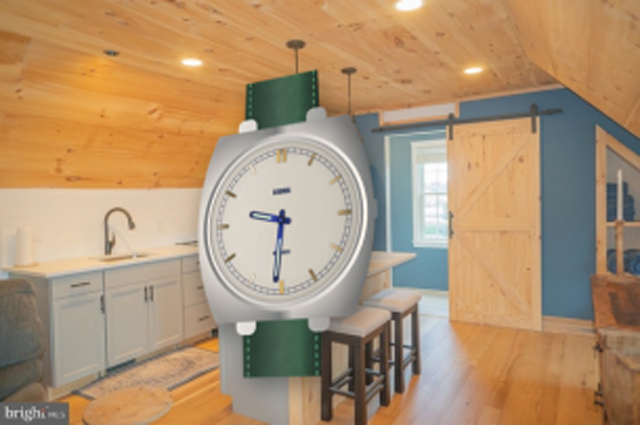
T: 9 h 31 min
